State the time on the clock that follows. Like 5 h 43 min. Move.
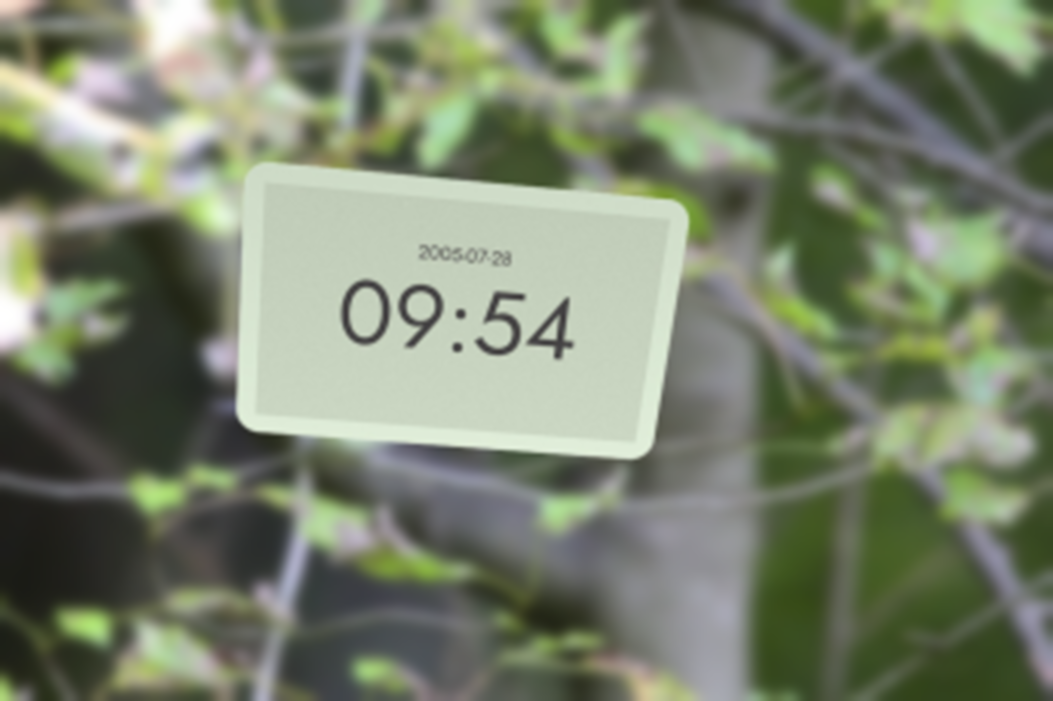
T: 9 h 54 min
